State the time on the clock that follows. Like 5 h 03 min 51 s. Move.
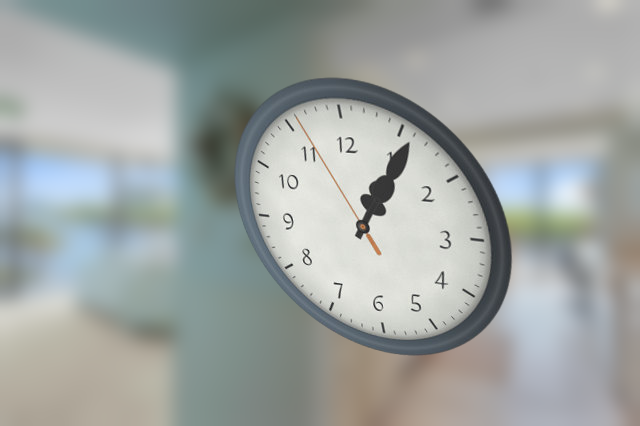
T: 1 h 05 min 56 s
